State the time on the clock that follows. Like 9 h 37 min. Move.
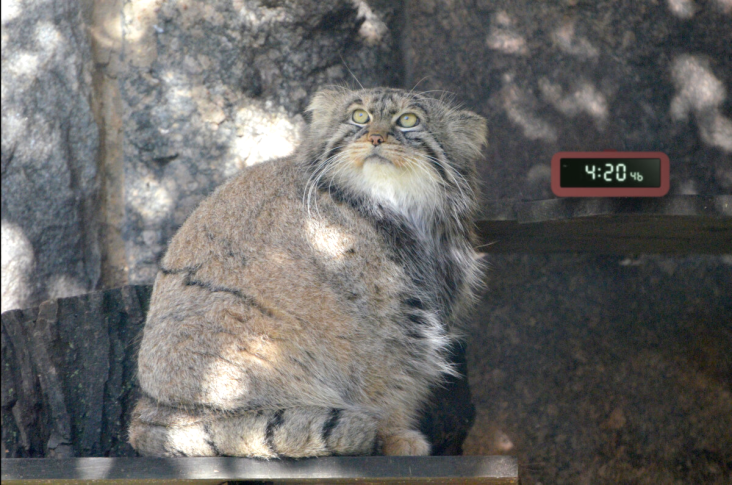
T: 4 h 20 min
